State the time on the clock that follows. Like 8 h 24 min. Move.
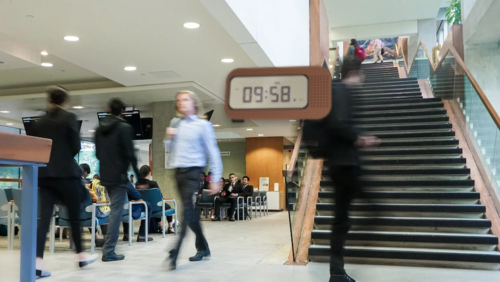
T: 9 h 58 min
